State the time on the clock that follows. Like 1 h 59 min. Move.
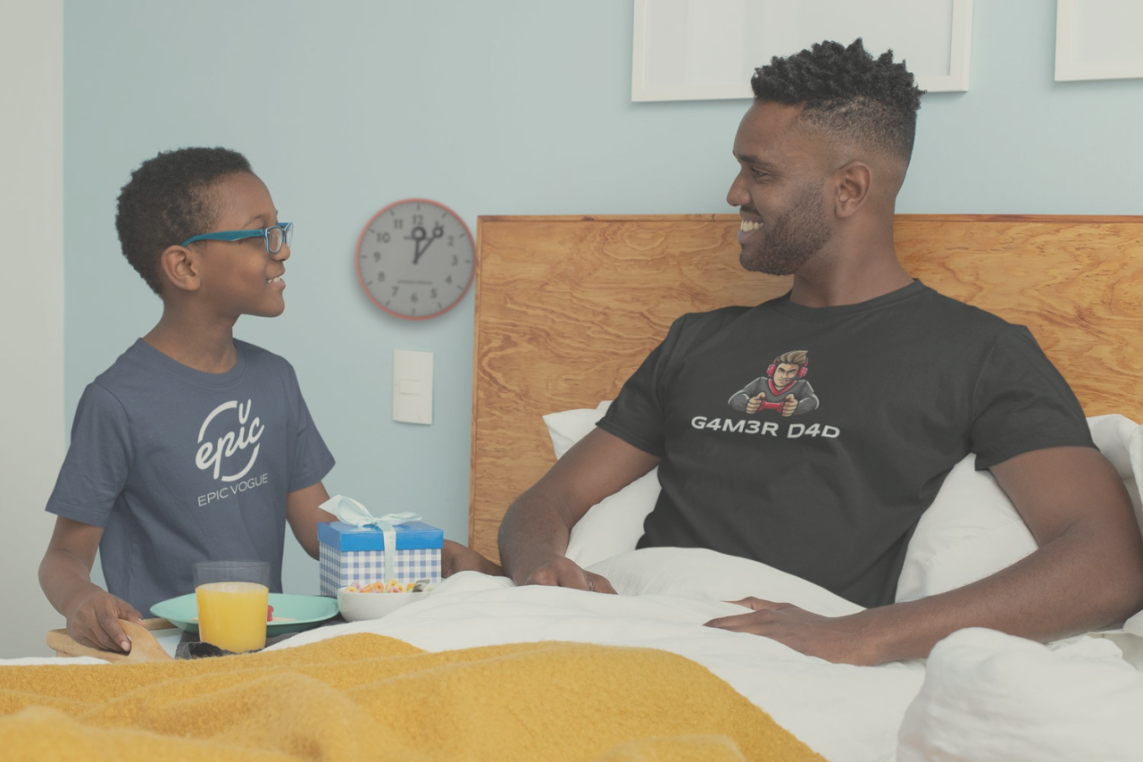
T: 12 h 06 min
